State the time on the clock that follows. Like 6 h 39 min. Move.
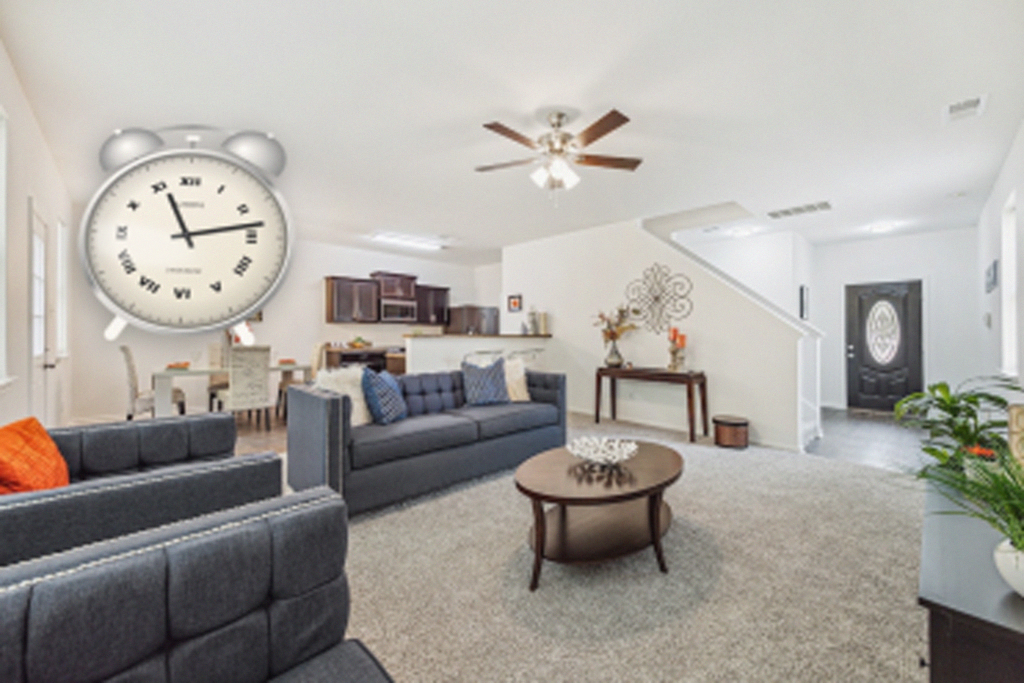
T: 11 h 13 min
